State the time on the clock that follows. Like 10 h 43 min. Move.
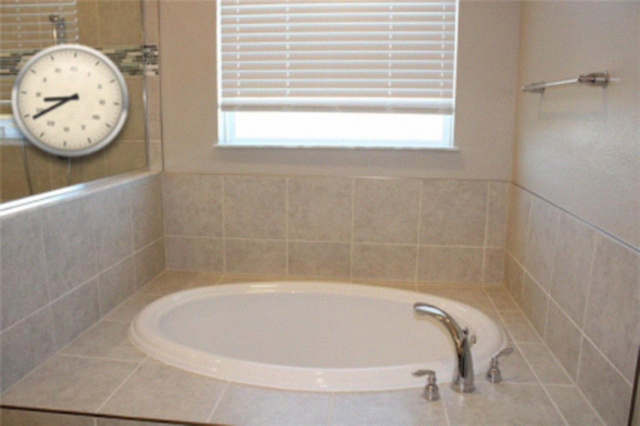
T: 8 h 39 min
